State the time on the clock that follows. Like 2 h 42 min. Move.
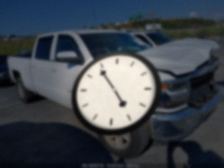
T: 4 h 54 min
